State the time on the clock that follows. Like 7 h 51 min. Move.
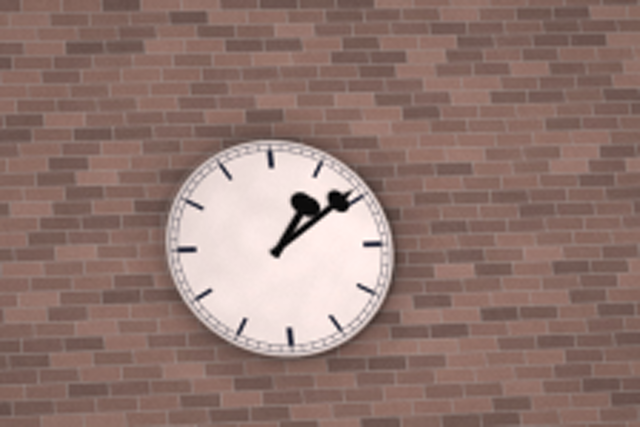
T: 1 h 09 min
